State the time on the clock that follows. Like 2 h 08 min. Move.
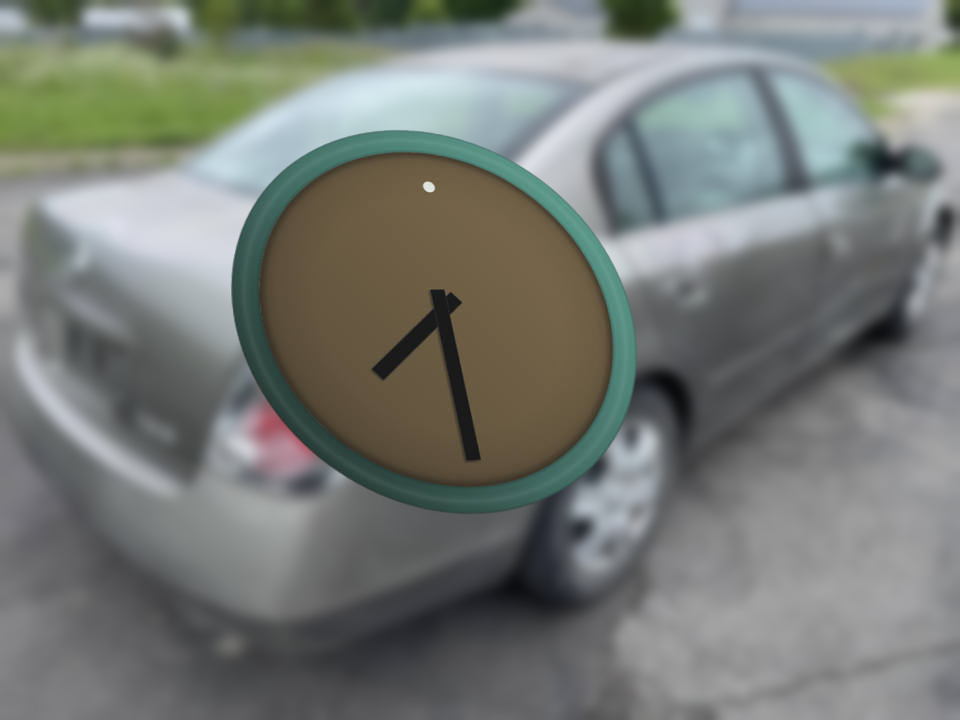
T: 7 h 29 min
